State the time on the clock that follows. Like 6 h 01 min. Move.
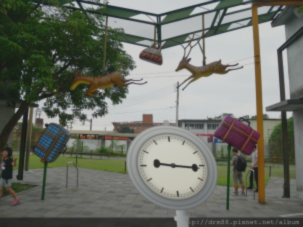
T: 9 h 16 min
